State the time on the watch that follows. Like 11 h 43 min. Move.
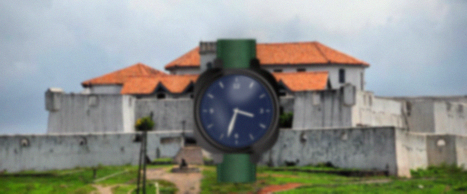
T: 3 h 33 min
